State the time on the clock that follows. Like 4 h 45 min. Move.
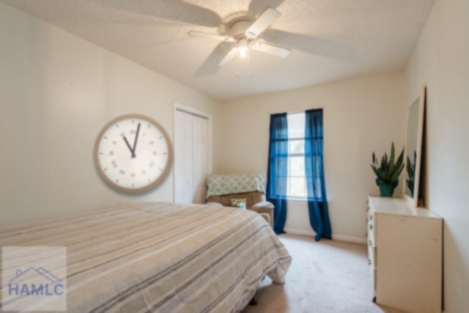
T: 11 h 02 min
